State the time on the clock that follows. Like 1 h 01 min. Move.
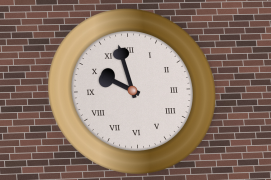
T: 9 h 58 min
